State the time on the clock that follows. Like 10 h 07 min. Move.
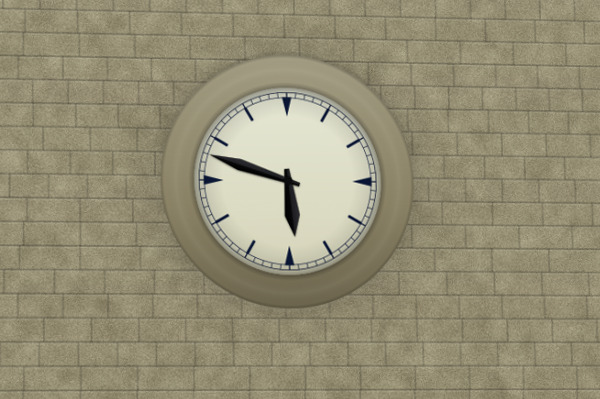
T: 5 h 48 min
